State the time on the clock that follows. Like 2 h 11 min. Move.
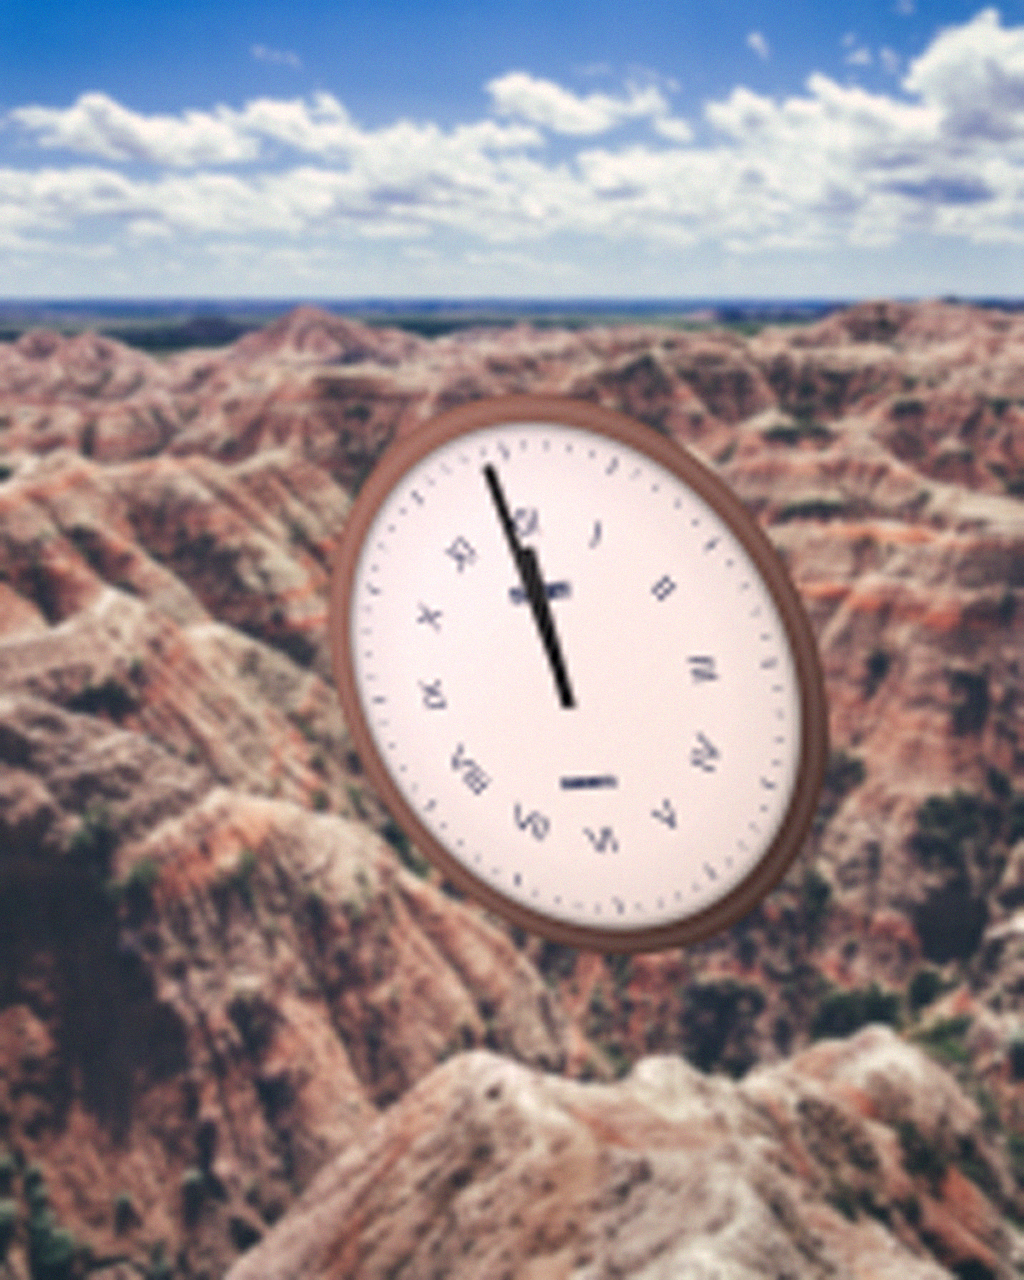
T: 11 h 59 min
